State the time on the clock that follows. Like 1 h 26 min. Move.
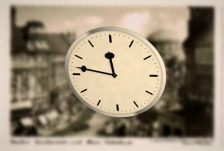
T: 11 h 47 min
